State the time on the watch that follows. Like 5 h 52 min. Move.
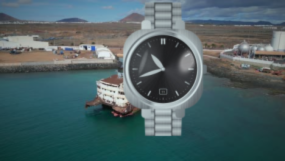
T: 10 h 42 min
